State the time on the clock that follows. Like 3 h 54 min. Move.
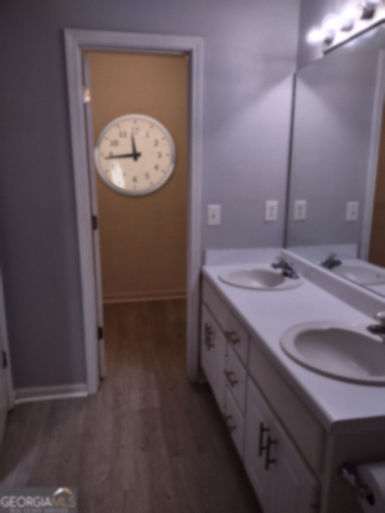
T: 11 h 44 min
